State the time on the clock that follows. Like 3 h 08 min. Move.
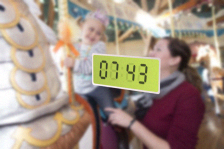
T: 7 h 43 min
